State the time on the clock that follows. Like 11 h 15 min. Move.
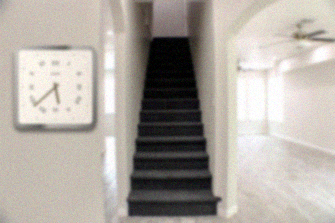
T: 5 h 38 min
